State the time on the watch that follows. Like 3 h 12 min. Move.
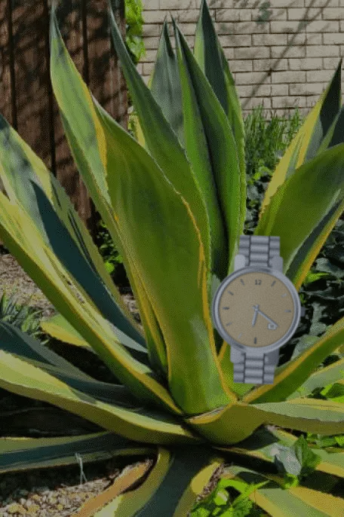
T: 6 h 21 min
